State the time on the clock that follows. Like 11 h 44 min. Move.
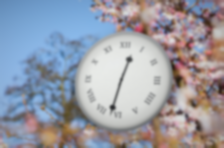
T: 12 h 32 min
